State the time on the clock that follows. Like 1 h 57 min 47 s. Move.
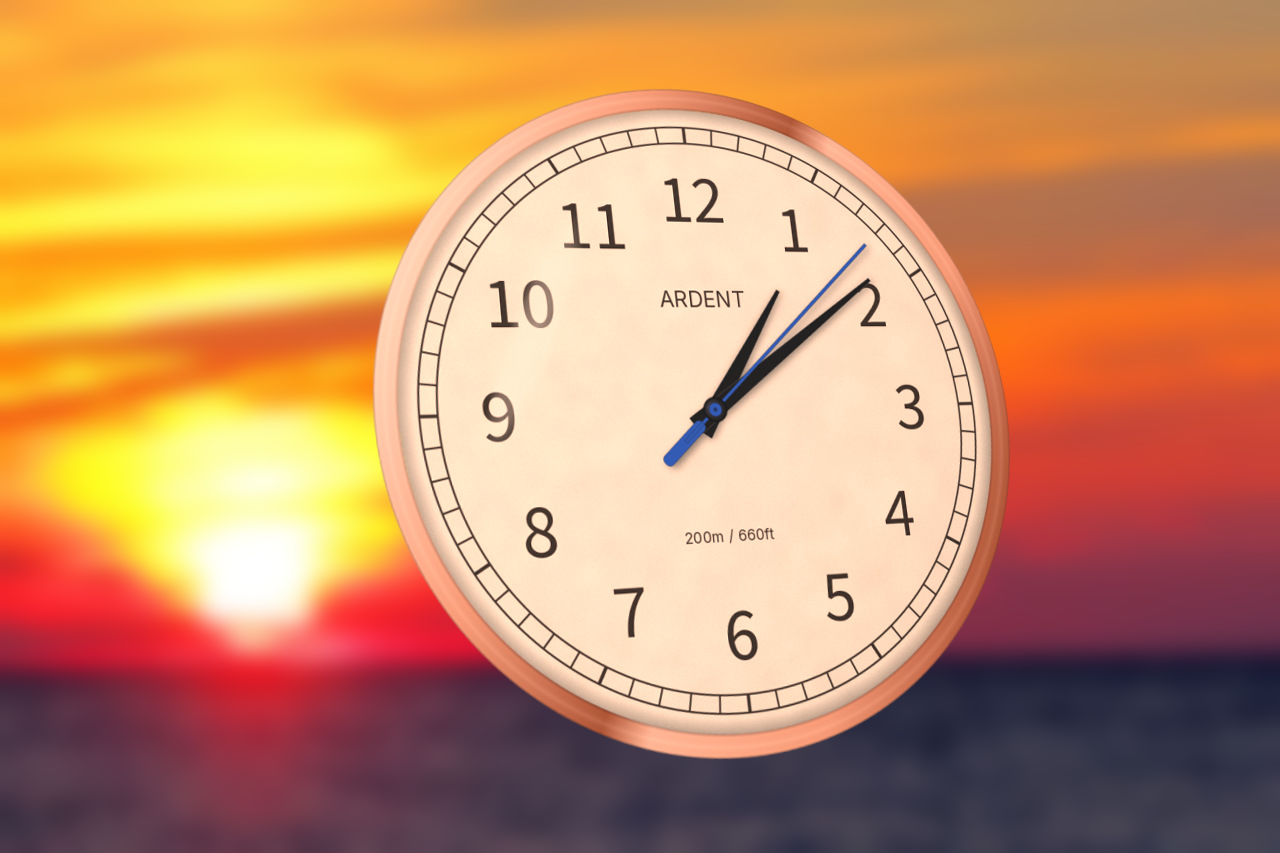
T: 1 h 09 min 08 s
